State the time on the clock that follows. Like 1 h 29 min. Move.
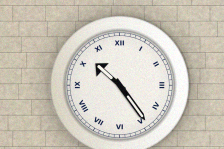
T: 10 h 24 min
